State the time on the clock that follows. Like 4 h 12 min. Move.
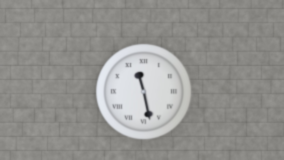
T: 11 h 28 min
